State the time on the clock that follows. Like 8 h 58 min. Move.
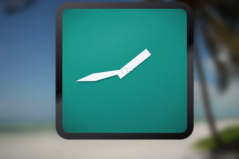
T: 1 h 43 min
